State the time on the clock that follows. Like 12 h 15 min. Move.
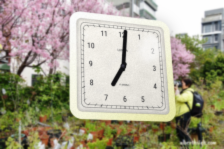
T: 7 h 01 min
